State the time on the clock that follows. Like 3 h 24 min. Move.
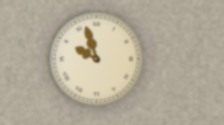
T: 9 h 57 min
